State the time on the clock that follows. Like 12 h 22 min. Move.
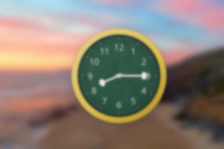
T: 8 h 15 min
